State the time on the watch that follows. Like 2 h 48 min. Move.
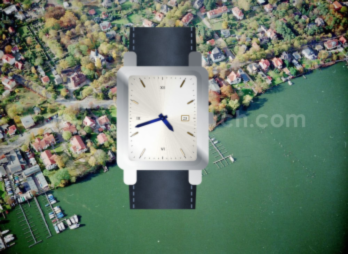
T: 4 h 42 min
